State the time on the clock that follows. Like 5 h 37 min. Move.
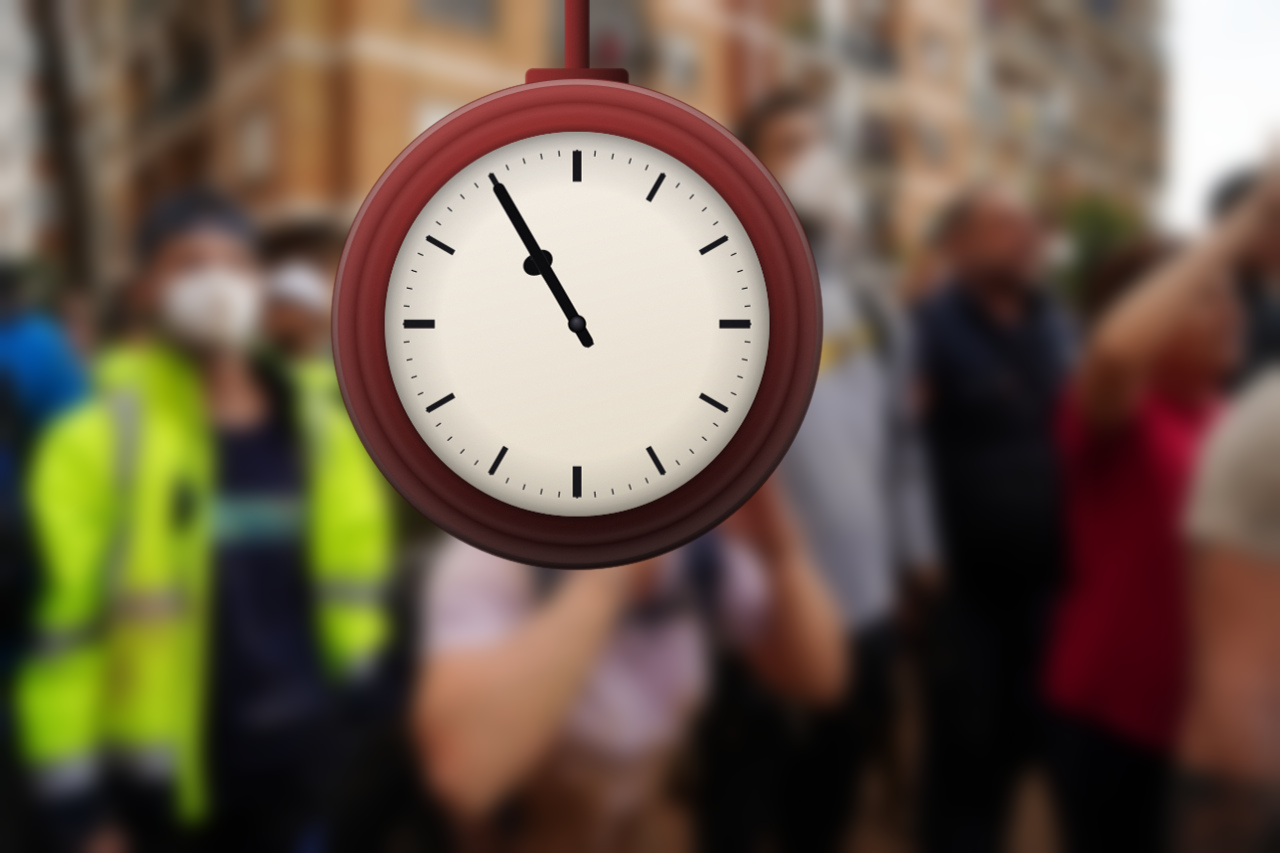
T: 10 h 55 min
